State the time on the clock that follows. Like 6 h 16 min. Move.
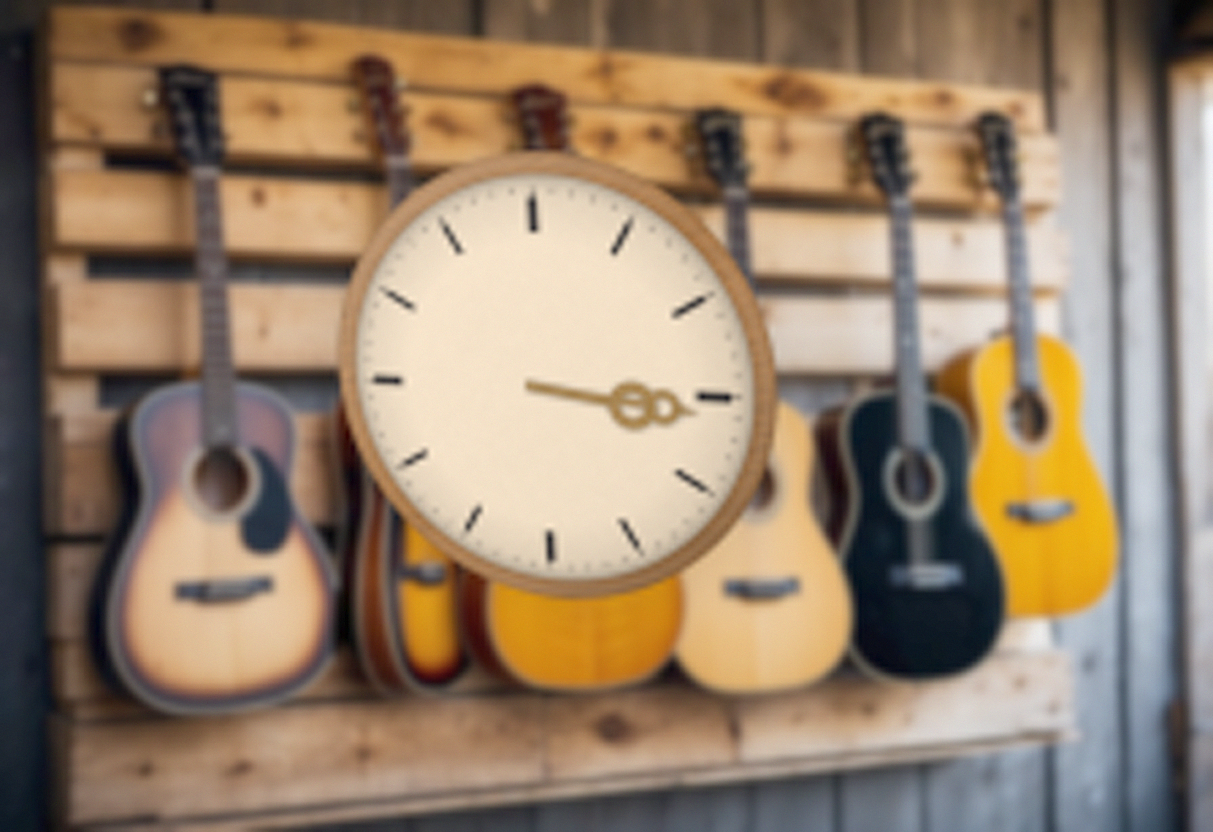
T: 3 h 16 min
